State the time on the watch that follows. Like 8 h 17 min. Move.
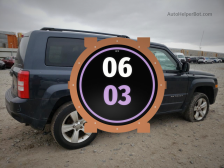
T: 6 h 03 min
